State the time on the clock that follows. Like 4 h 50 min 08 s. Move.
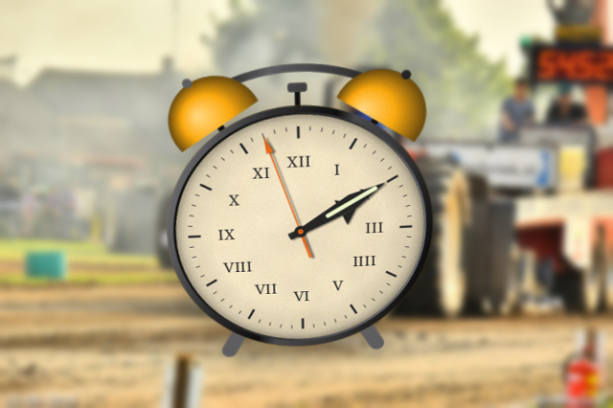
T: 2 h 09 min 57 s
